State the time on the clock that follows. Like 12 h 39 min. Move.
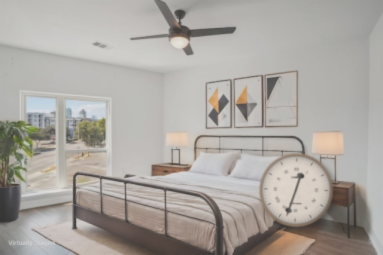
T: 12 h 33 min
